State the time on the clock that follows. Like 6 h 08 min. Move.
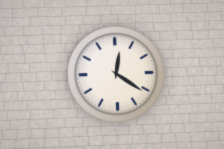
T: 12 h 21 min
